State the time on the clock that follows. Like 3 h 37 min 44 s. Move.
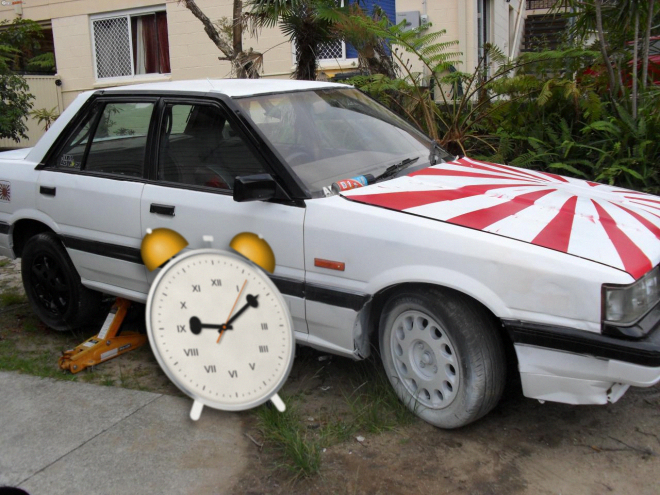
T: 9 h 09 min 06 s
